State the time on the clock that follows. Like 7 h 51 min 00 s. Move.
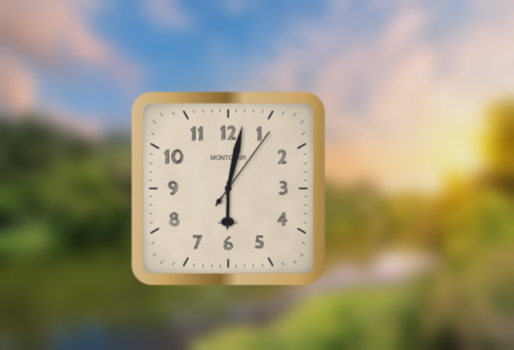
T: 6 h 02 min 06 s
